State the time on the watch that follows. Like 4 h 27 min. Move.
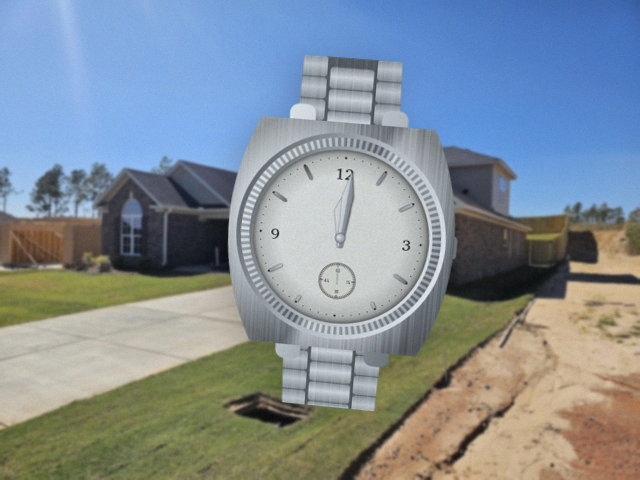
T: 12 h 01 min
